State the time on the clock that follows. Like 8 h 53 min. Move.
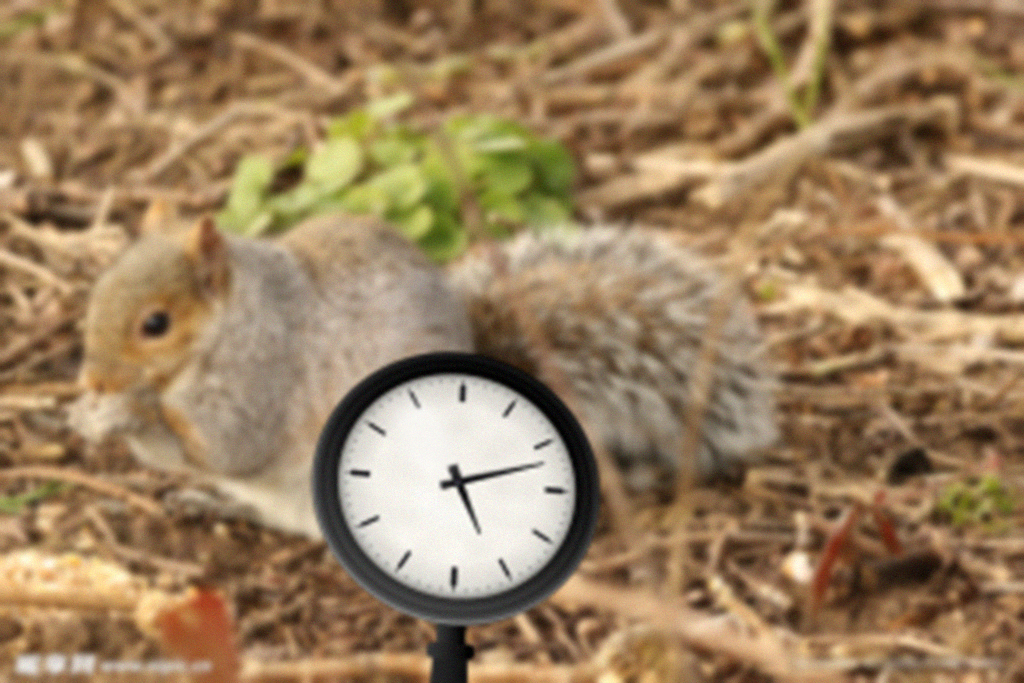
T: 5 h 12 min
